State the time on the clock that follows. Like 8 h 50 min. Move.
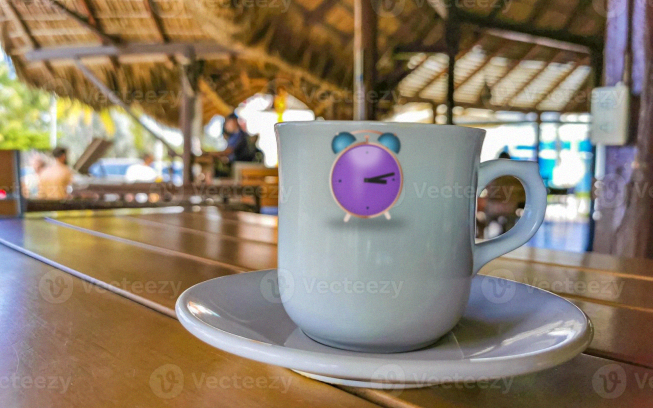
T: 3 h 13 min
